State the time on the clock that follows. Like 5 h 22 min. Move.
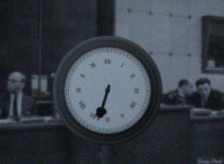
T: 6 h 33 min
